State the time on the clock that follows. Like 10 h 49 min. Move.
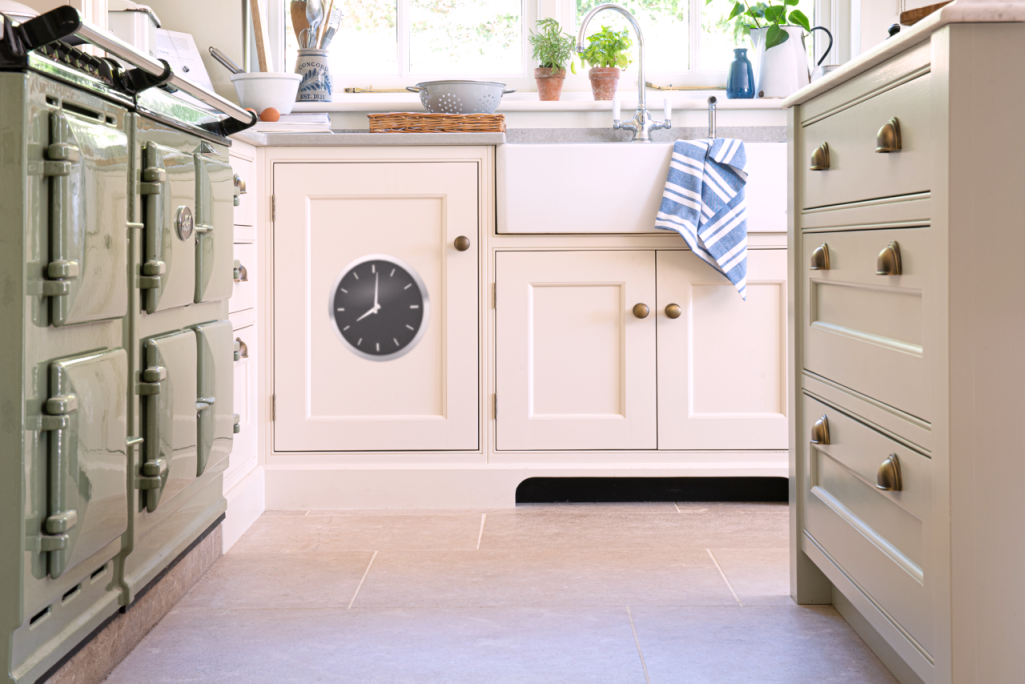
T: 8 h 01 min
